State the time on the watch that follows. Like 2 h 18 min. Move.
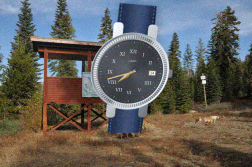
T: 7 h 42 min
